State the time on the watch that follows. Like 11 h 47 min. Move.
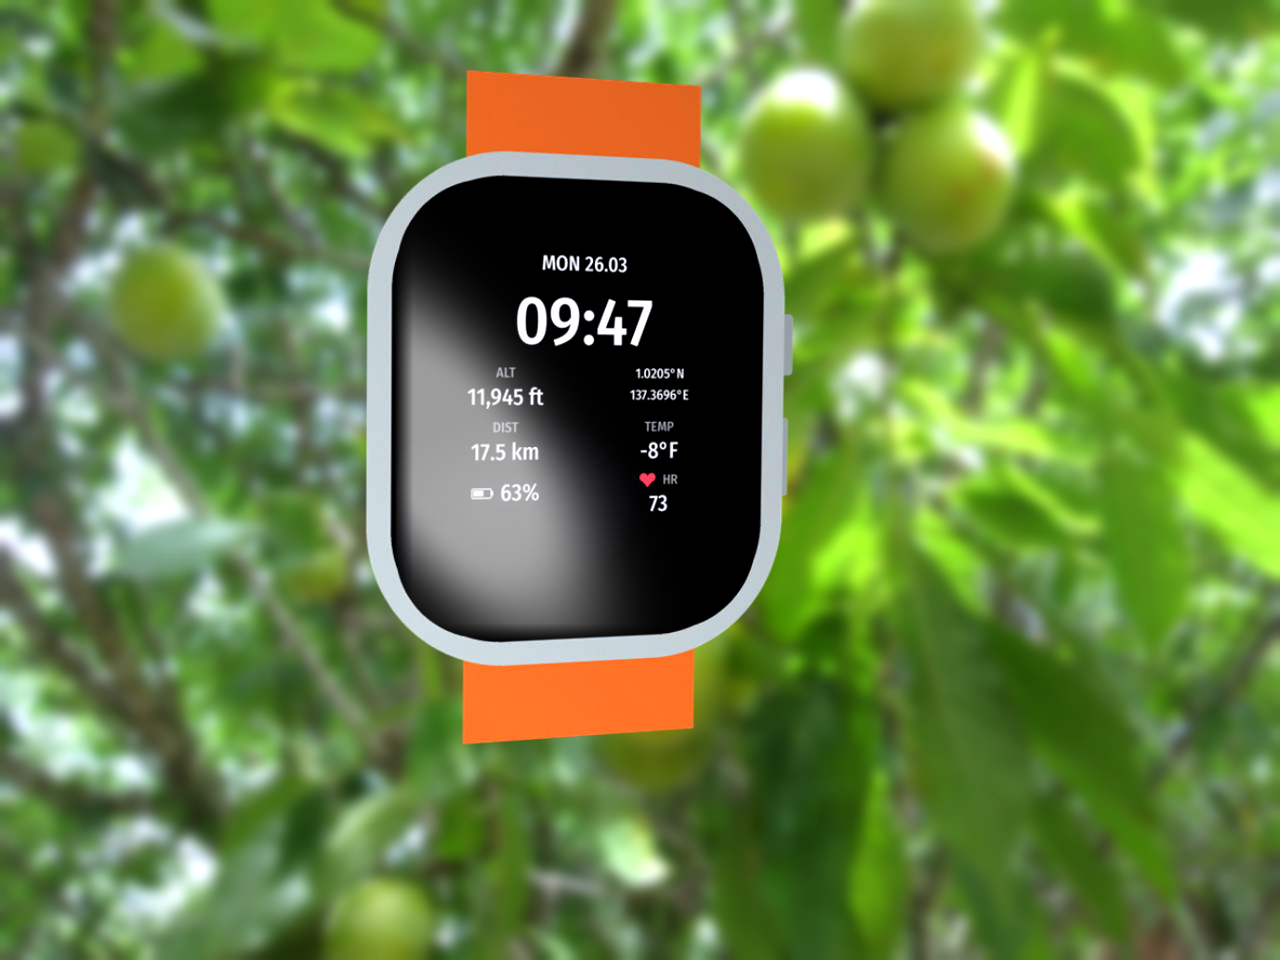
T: 9 h 47 min
